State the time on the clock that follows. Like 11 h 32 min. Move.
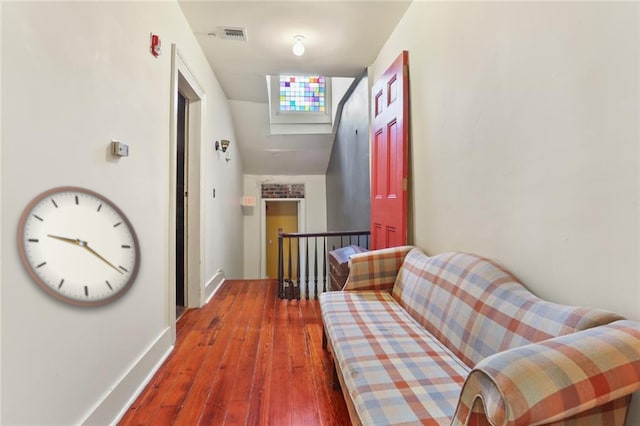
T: 9 h 21 min
